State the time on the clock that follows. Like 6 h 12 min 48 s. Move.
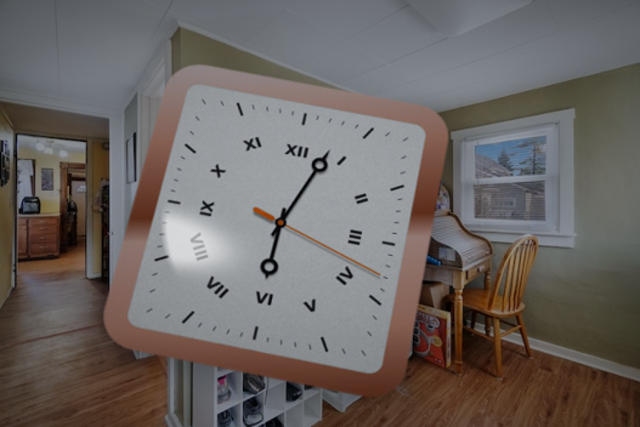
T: 6 h 03 min 18 s
